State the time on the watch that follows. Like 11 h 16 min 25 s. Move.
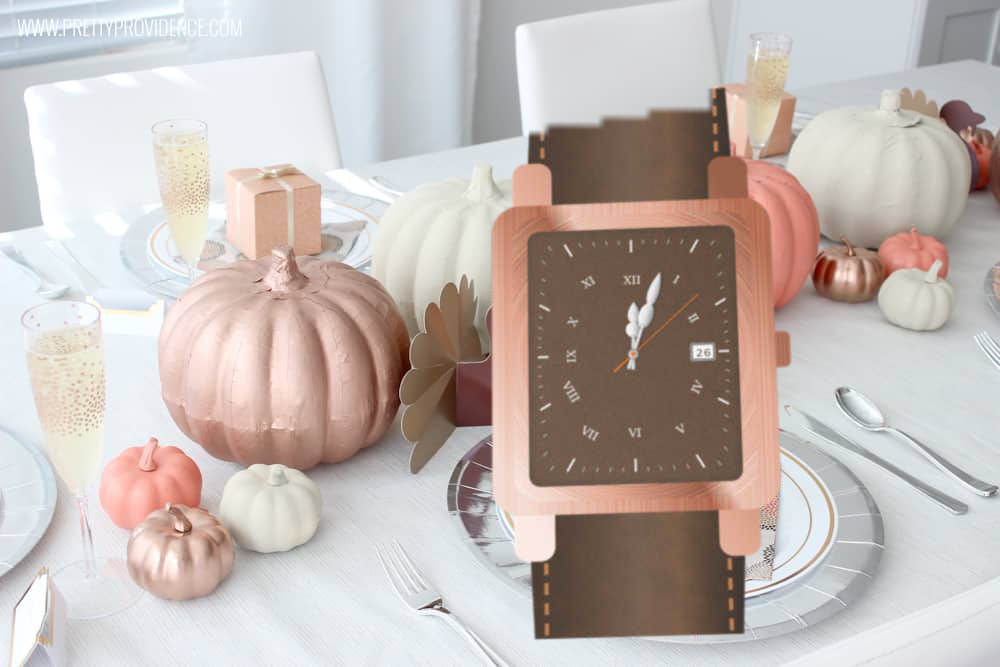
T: 12 h 03 min 08 s
